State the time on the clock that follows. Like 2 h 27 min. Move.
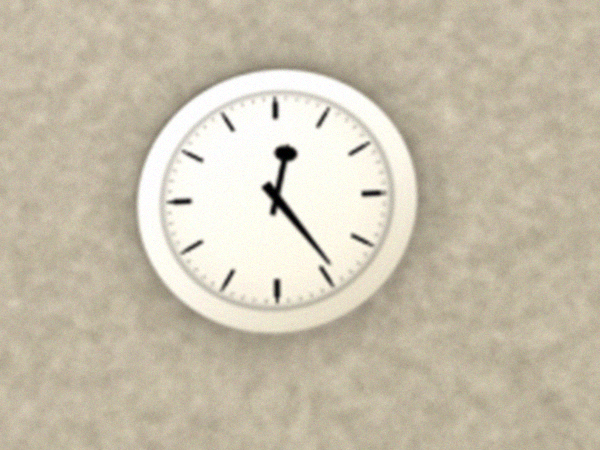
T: 12 h 24 min
